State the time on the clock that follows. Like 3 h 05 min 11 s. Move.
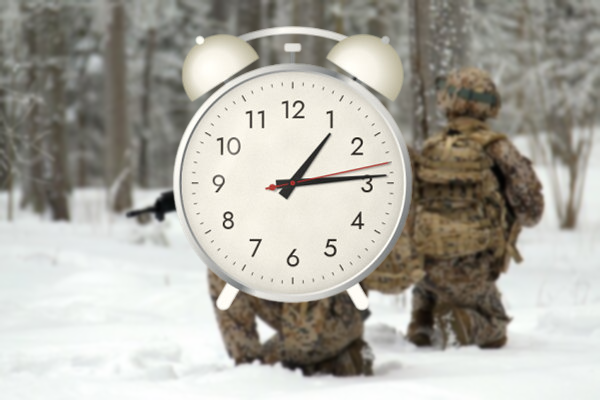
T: 1 h 14 min 13 s
